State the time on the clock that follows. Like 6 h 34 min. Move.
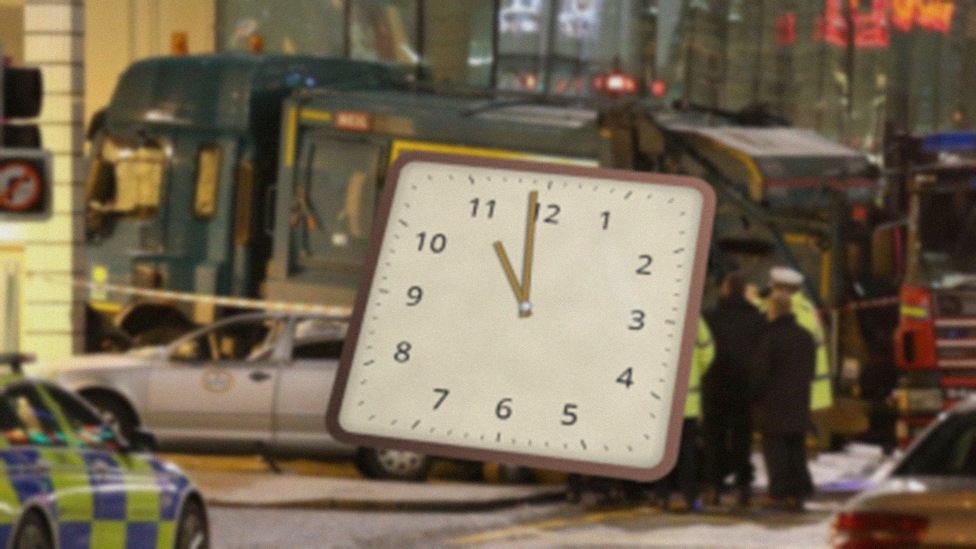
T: 10 h 59 min
